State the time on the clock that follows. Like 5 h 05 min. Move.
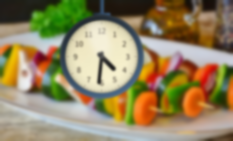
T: 4 h 31 min
